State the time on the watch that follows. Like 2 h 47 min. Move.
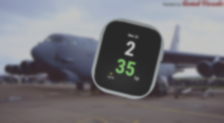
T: 2 h 35 min
